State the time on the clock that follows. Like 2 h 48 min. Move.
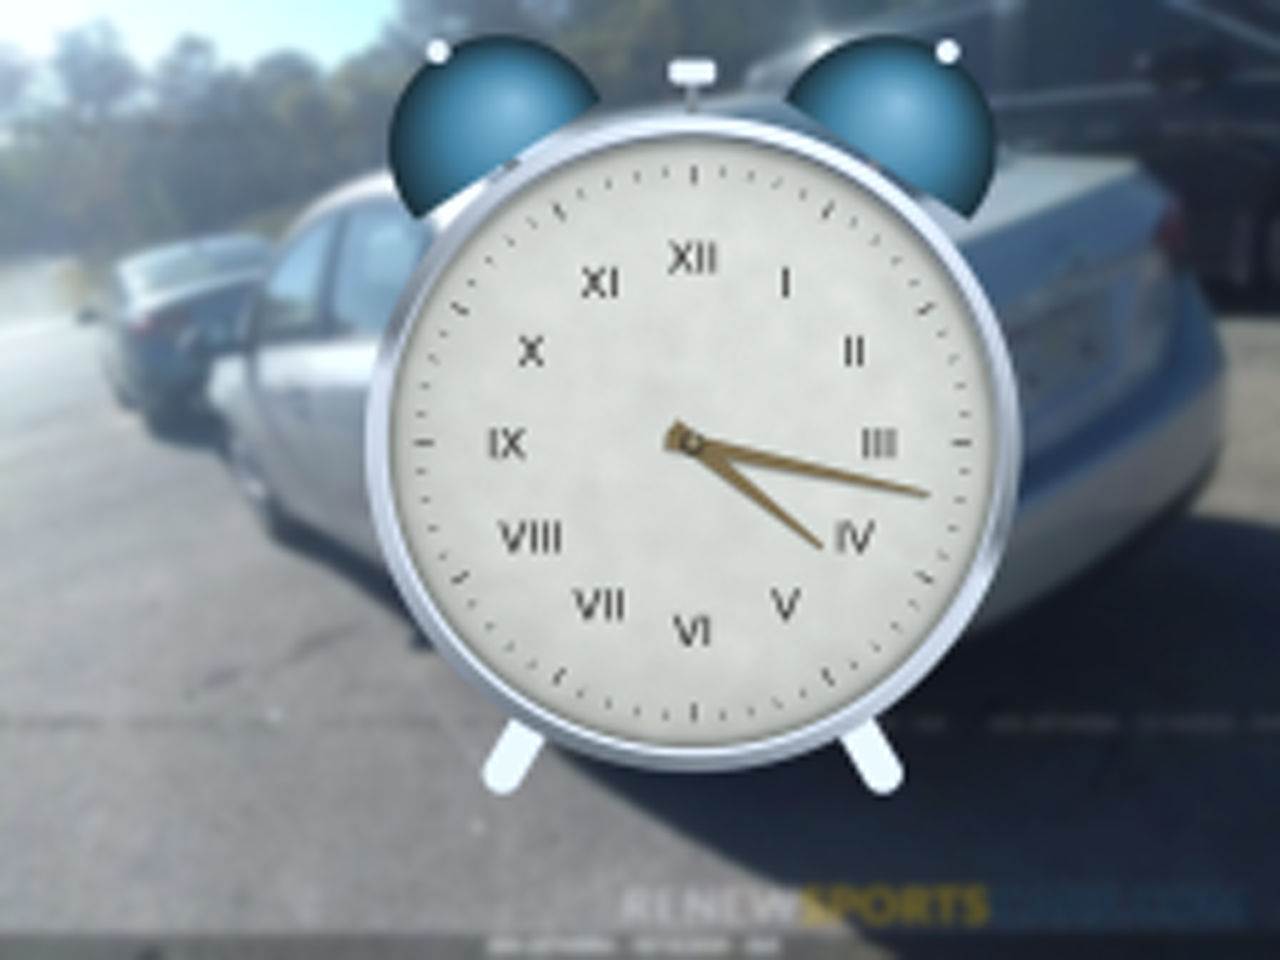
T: 4 h 17 min
